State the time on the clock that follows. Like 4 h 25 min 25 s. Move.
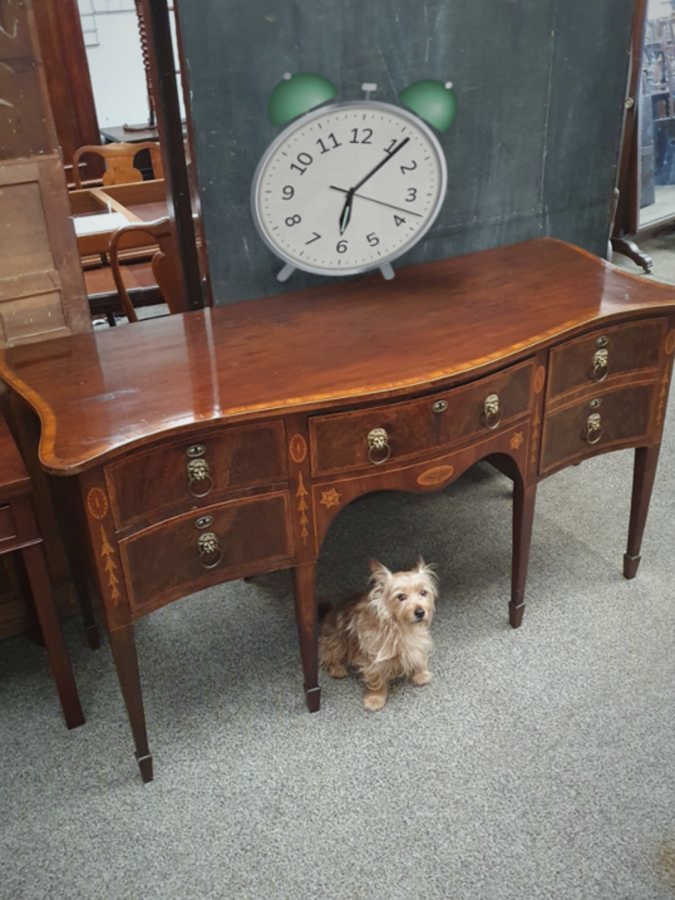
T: 6 h 06 min 18 s
